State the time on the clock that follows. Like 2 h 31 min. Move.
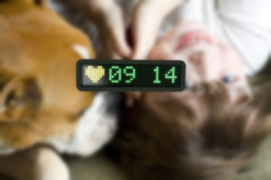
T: 9 h 14 min
